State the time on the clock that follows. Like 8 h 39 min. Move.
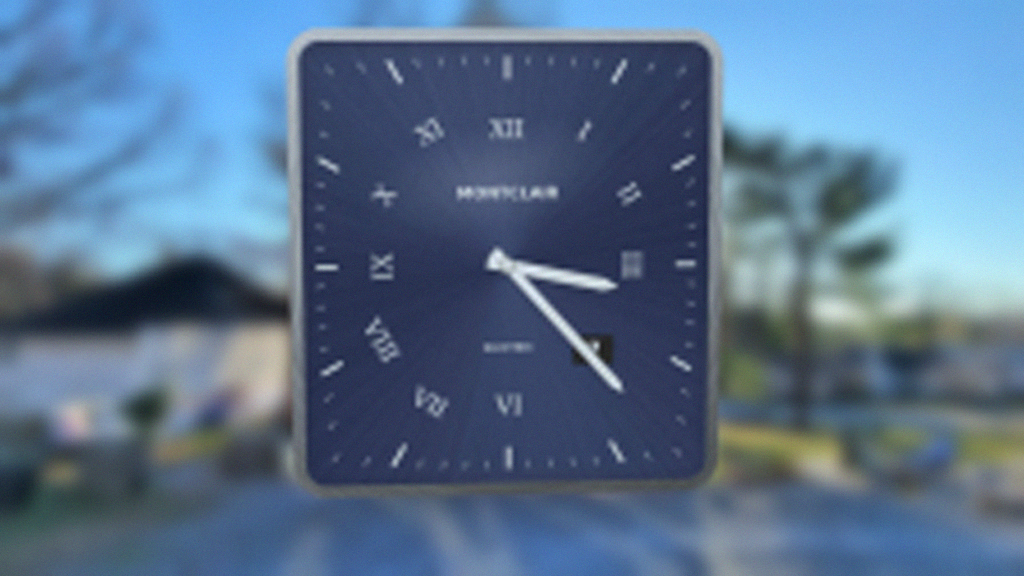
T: 3 h 23 min
